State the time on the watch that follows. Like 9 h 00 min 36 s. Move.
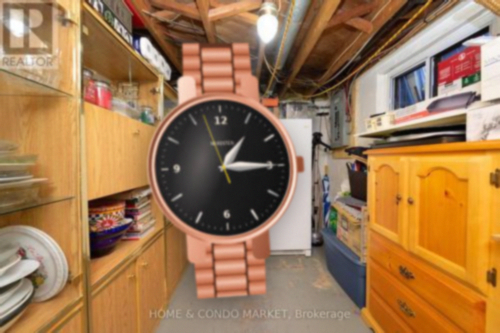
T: 1 h 14 min 57 s
